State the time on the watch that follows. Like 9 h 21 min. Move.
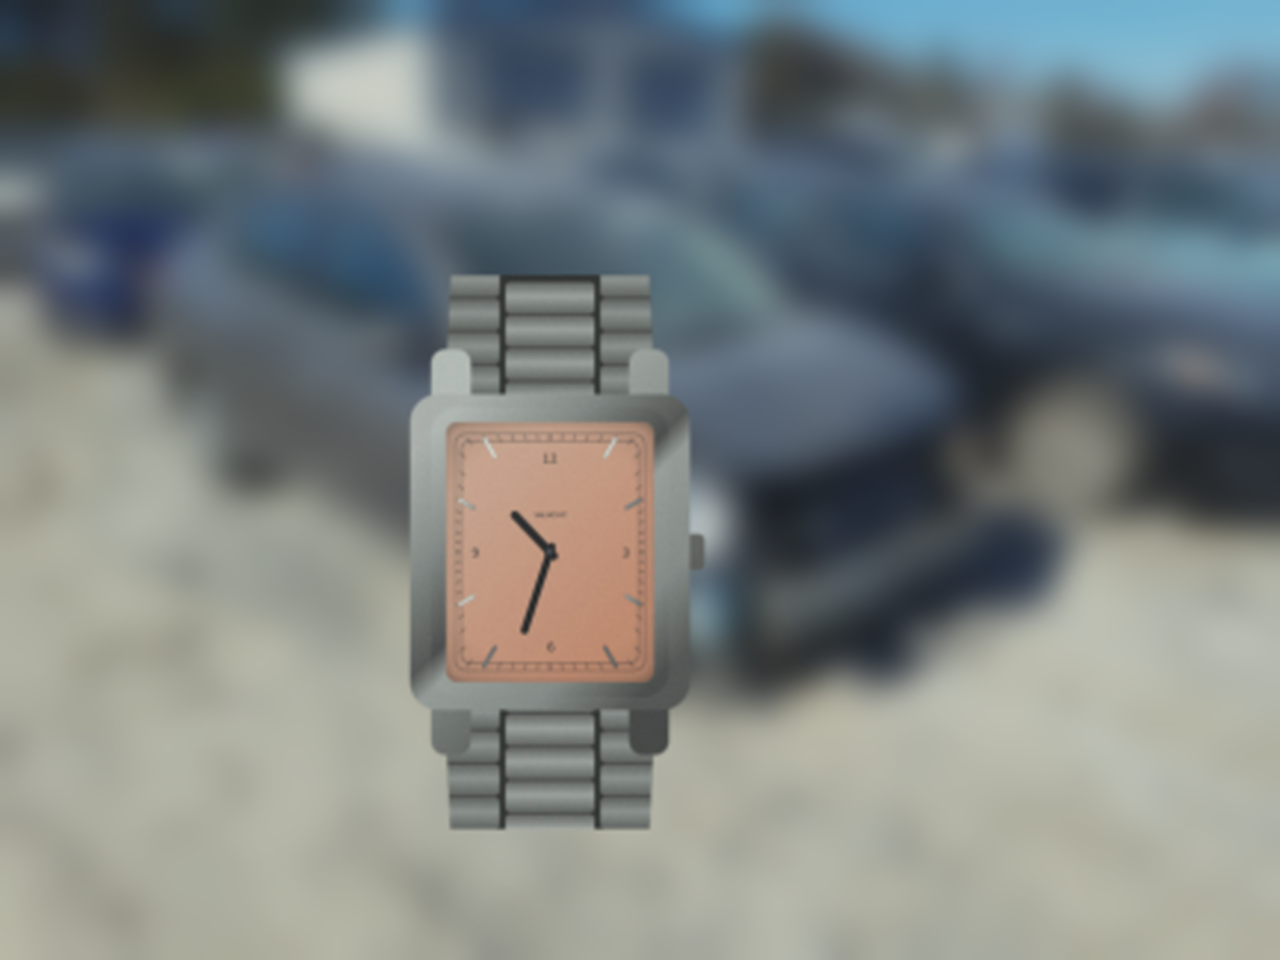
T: 10 h 33 min
